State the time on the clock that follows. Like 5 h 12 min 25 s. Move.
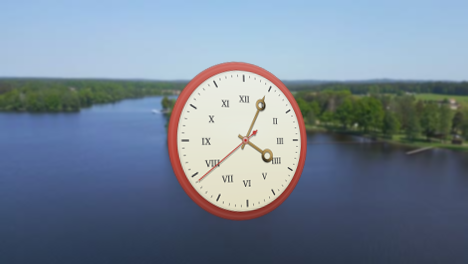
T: 4 h 04 min 39 s
